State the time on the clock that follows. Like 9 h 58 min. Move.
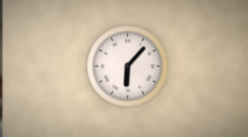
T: 6 h 07 min
